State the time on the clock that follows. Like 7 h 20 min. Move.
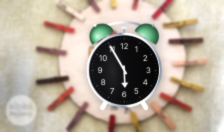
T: 5 h 55 min
